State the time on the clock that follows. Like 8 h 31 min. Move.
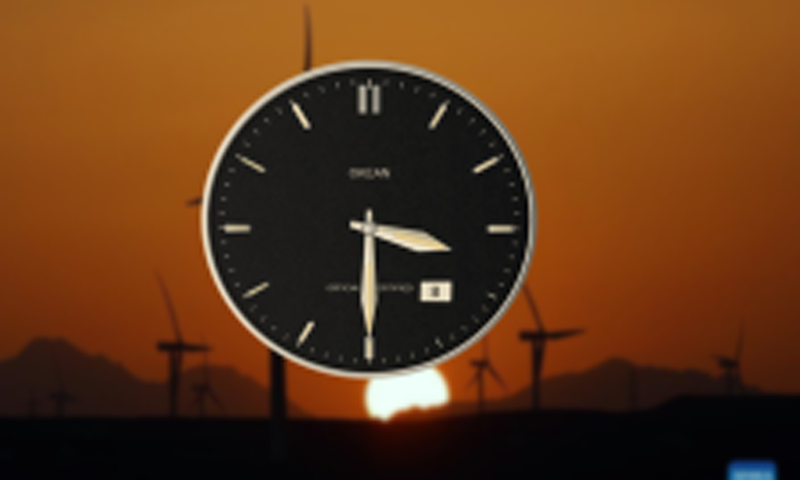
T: 3 h 30 min
